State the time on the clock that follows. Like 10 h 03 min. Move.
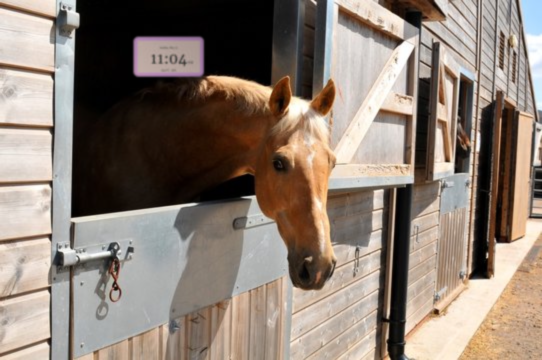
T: 11 h 04 min
